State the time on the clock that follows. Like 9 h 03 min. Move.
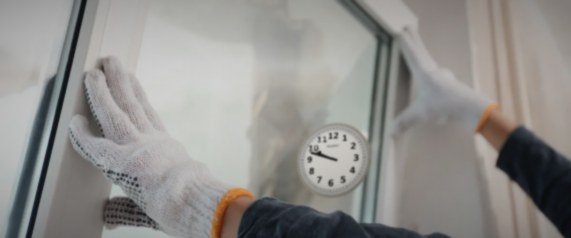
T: 9 h 48 min
